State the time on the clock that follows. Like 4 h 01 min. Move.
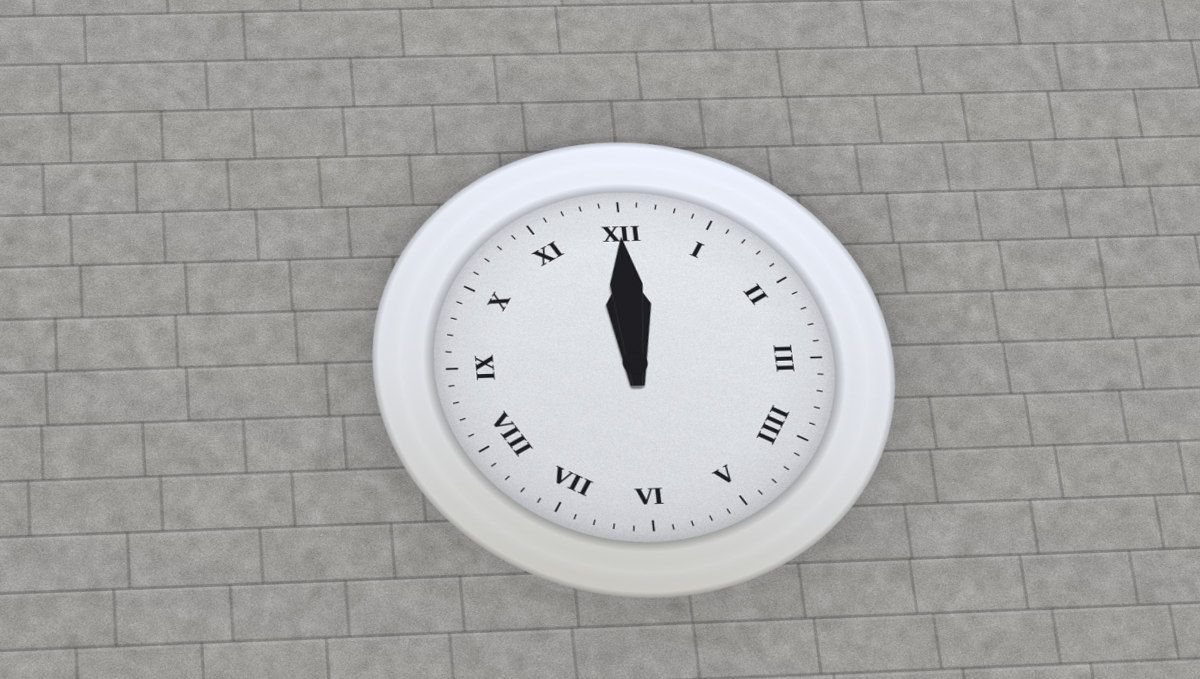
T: 12 h 00 min
